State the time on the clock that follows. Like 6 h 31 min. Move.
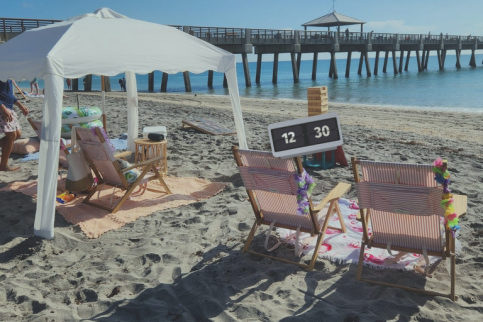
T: 12 h 30 min
